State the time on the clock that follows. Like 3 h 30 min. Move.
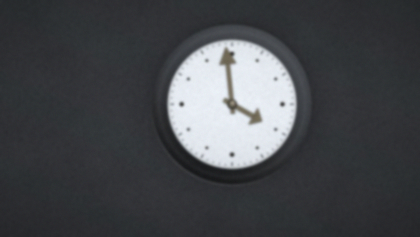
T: 3 h 59 min
